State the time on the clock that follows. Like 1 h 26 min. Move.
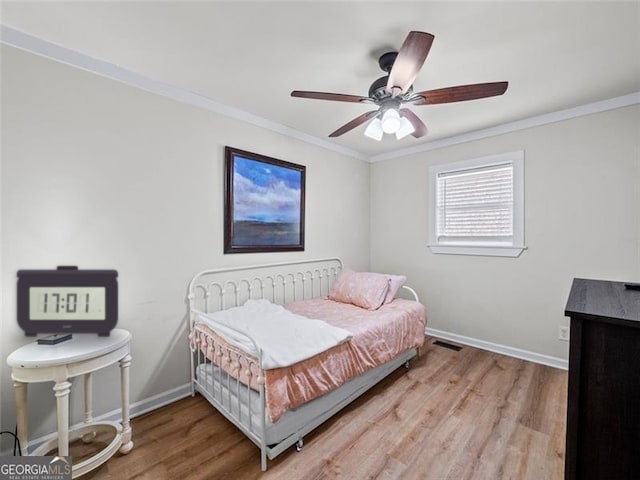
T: 17 h 01 min
